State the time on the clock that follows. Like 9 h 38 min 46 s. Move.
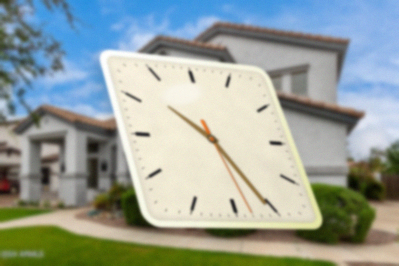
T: 10 h 25 min 28 s
